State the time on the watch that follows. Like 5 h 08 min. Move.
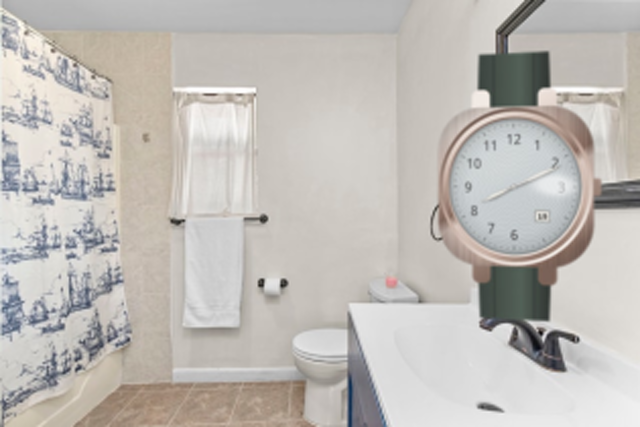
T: 8 h 11 min
